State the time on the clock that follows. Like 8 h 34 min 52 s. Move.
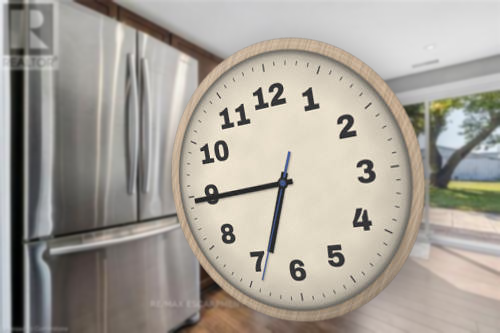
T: 6 h 44 min 34 s
